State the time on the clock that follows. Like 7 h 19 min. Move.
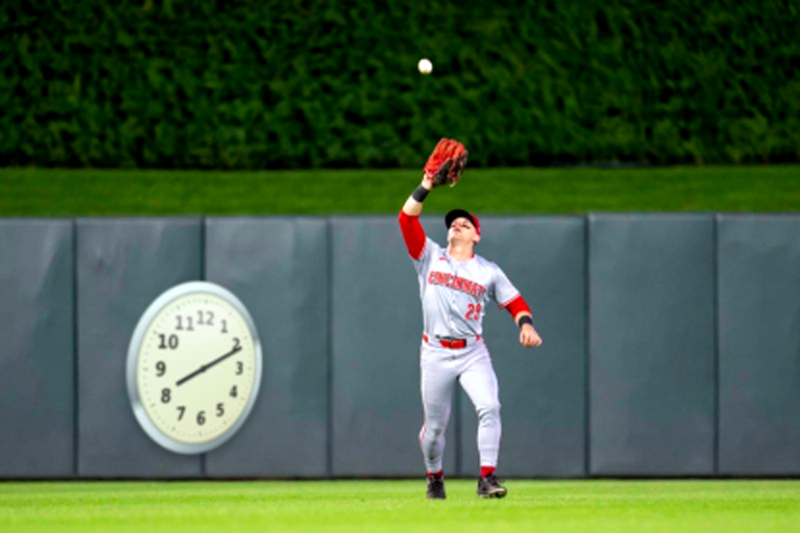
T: 8 h 11 min
